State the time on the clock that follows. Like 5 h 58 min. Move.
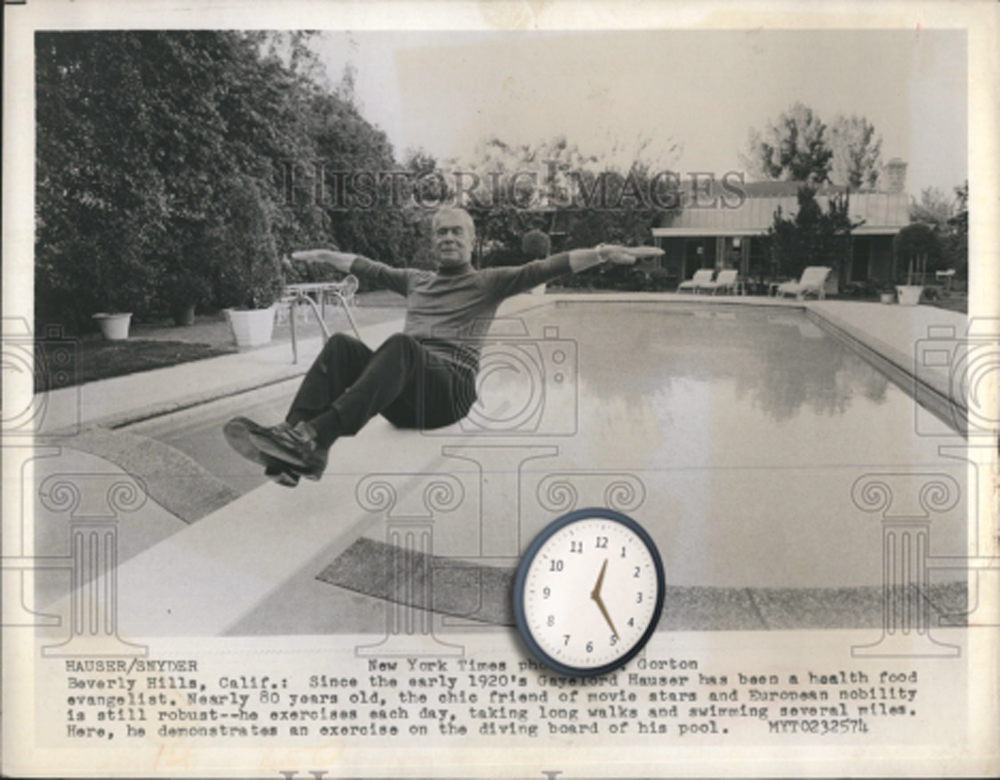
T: 12 h 24 min
